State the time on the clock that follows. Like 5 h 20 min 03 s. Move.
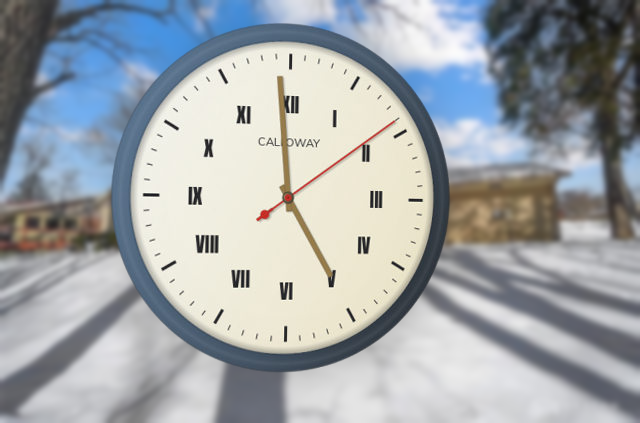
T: 4 h 59 min 09 s
